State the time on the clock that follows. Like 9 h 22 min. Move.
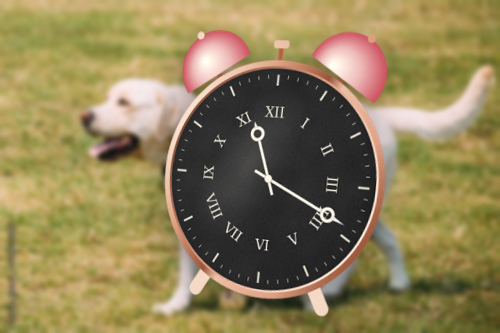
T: 11 h 19 min
